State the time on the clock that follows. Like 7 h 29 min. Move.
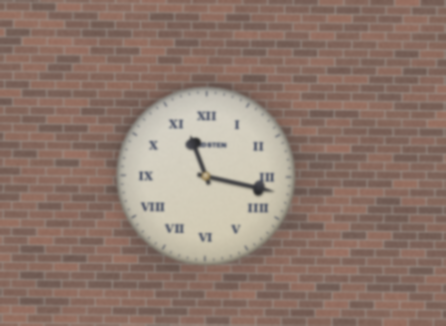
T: 11 h 17 min
